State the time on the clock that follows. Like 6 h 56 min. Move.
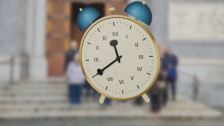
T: 11 h 40 min
